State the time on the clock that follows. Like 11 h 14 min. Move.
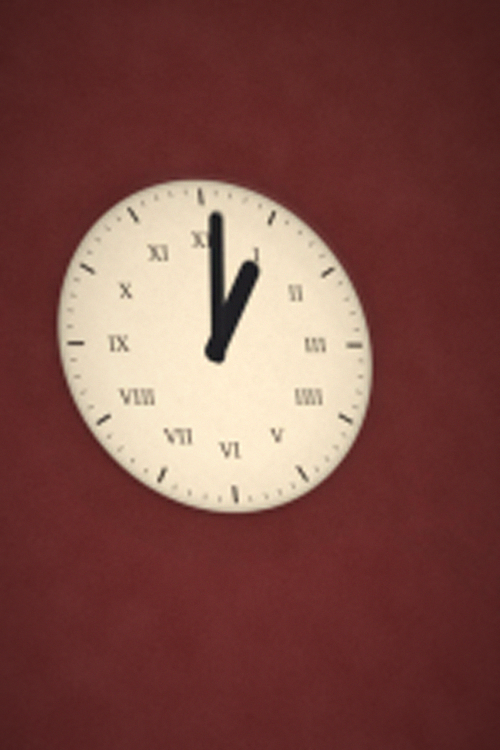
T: 1 h 01 min
